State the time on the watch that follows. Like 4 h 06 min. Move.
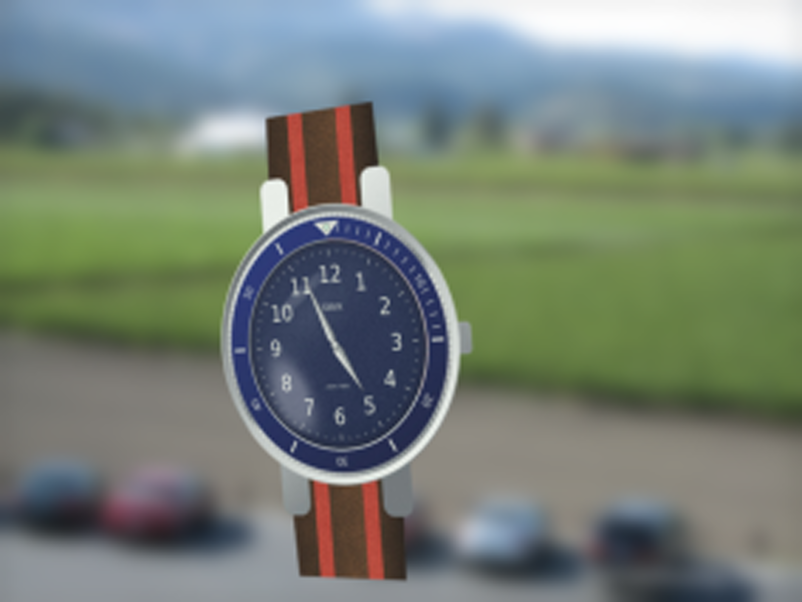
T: 4 h 56 min
